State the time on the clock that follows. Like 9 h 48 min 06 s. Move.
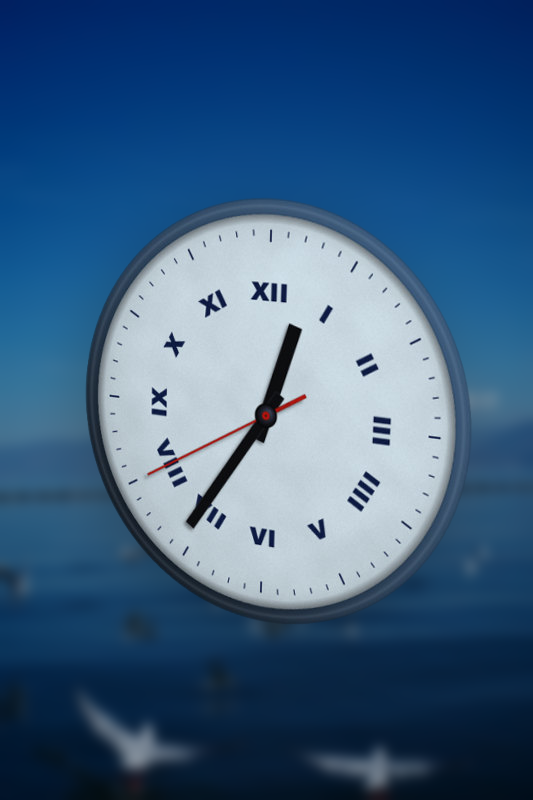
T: 12 h 35 min 40 s
